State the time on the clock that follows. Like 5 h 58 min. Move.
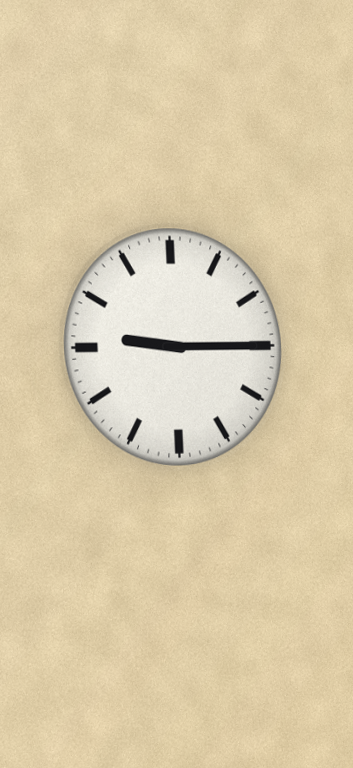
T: 9 h 15 min
